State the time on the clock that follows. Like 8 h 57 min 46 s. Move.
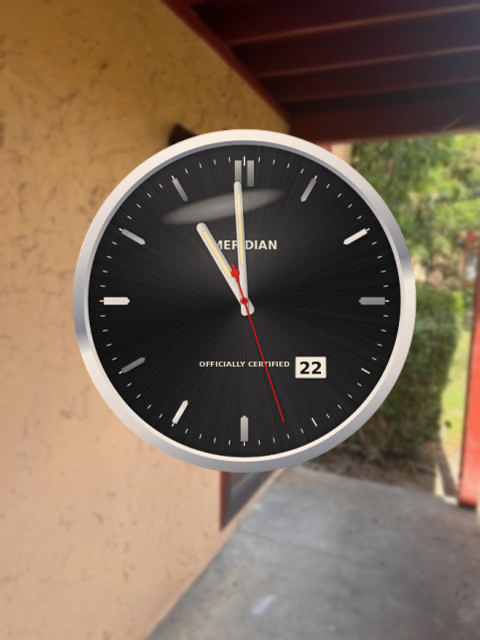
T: 10 h 59 min 27 s
